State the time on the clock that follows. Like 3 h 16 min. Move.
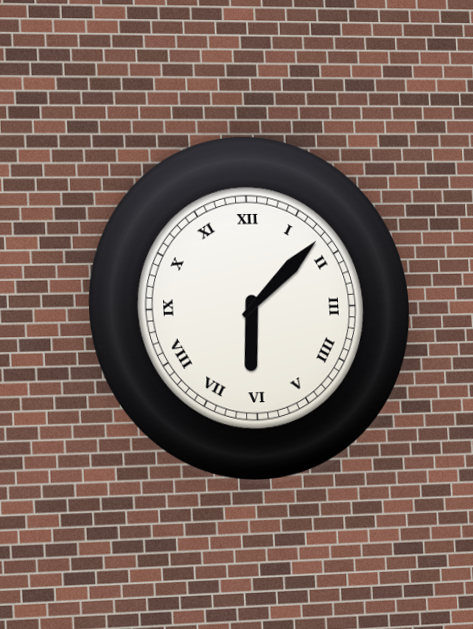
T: 6 h 08 min
